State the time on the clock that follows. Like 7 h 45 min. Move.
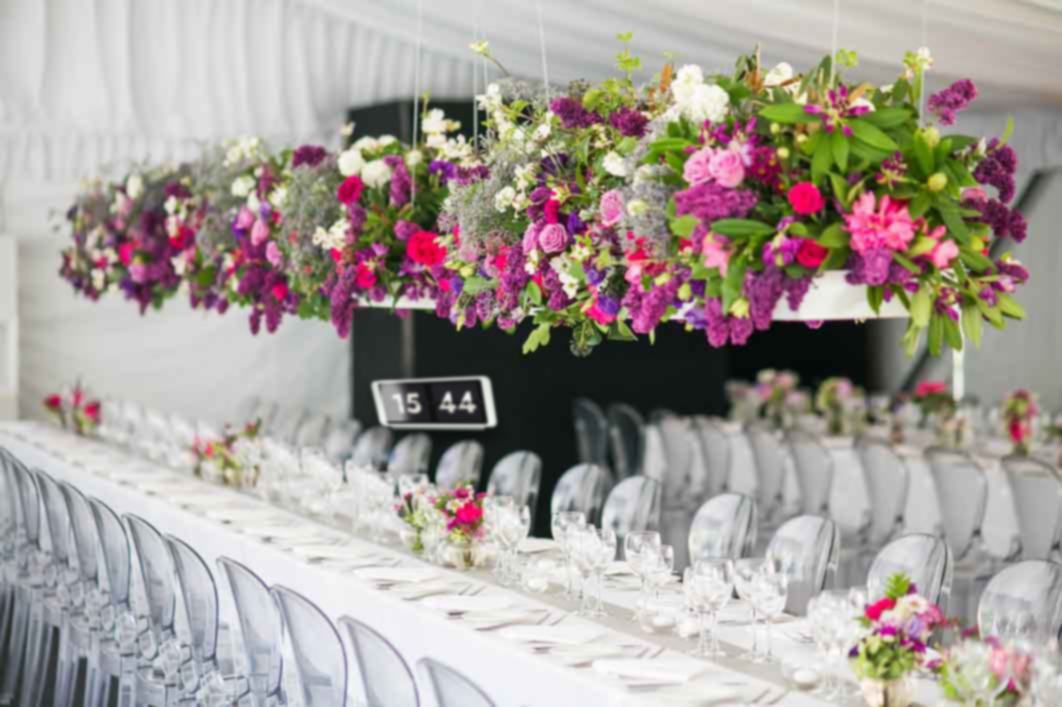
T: 15 h 44 min
